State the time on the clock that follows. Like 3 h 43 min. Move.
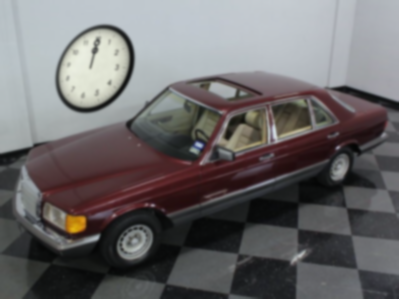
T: 12 h 00 min
